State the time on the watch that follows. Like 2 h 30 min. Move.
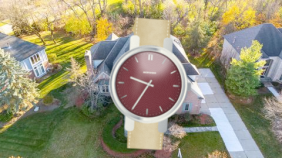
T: 9 h 35 min
